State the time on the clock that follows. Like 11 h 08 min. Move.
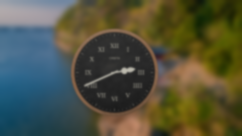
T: 2 h 41 min
